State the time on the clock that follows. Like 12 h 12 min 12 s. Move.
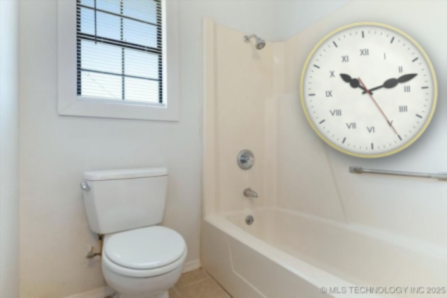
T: 10 h 12 min 25 s
